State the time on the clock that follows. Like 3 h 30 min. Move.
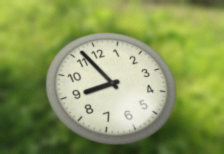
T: 8 h 57 min
